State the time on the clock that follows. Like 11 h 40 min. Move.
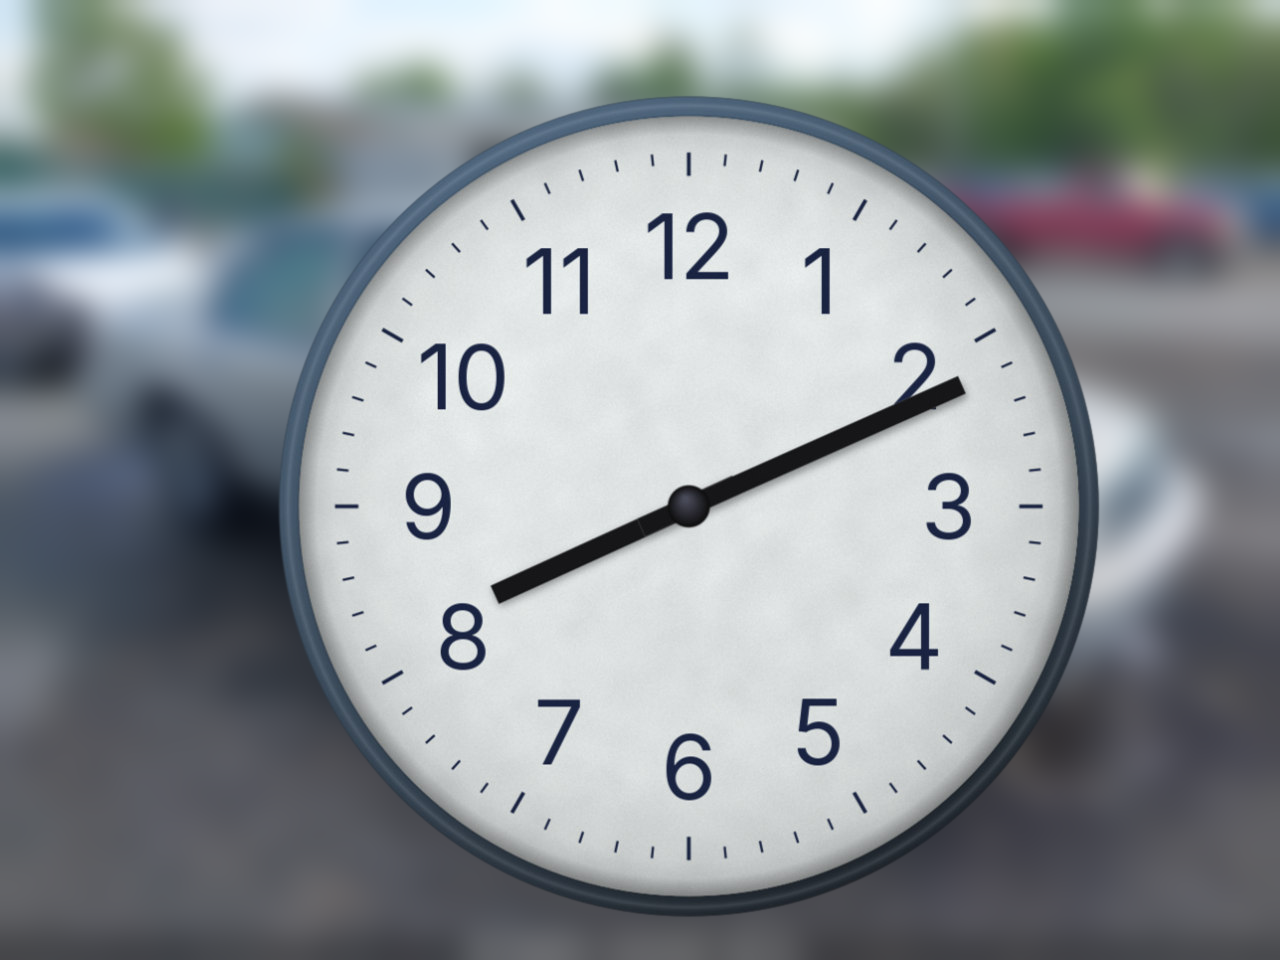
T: 8 h 11 min
